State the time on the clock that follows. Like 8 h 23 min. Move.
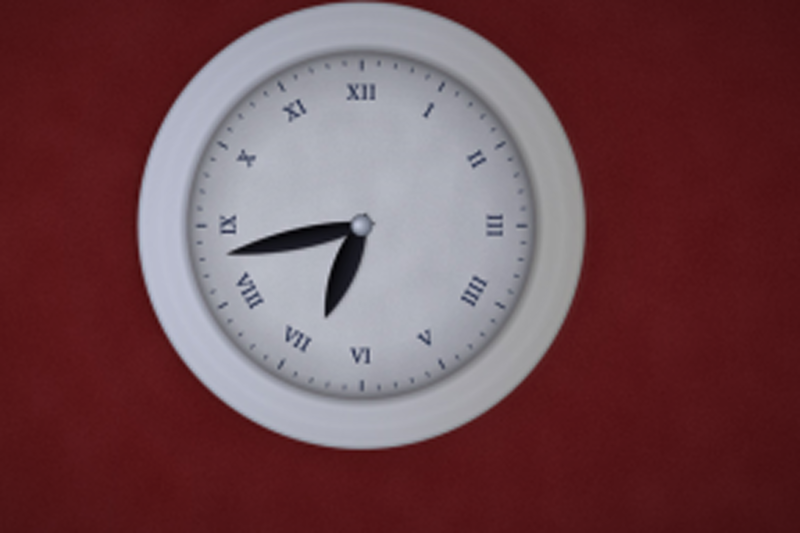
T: 6 h 43 min
